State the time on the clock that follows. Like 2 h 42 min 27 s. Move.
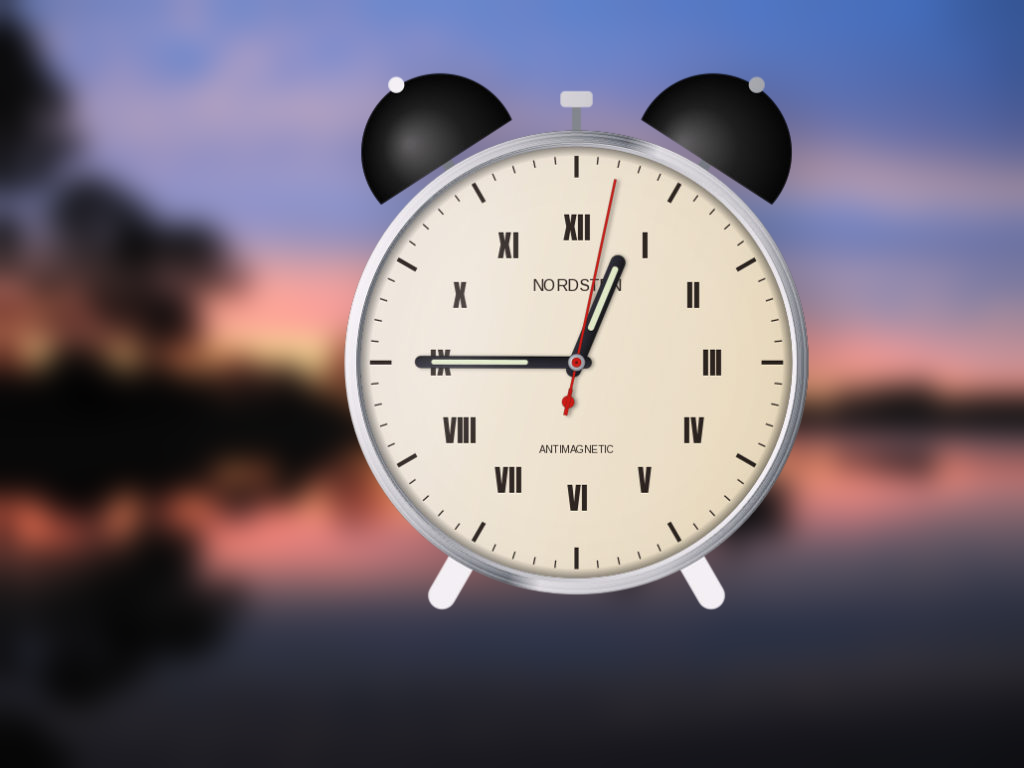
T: 12 h 45 min 02 s
